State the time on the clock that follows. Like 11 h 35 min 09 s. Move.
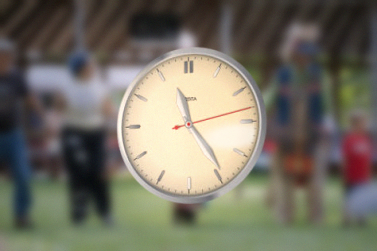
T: 11 h 24 min 13 s
